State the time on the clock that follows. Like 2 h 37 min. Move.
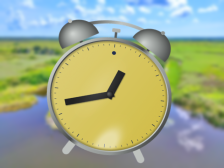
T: 12 h 42 min
